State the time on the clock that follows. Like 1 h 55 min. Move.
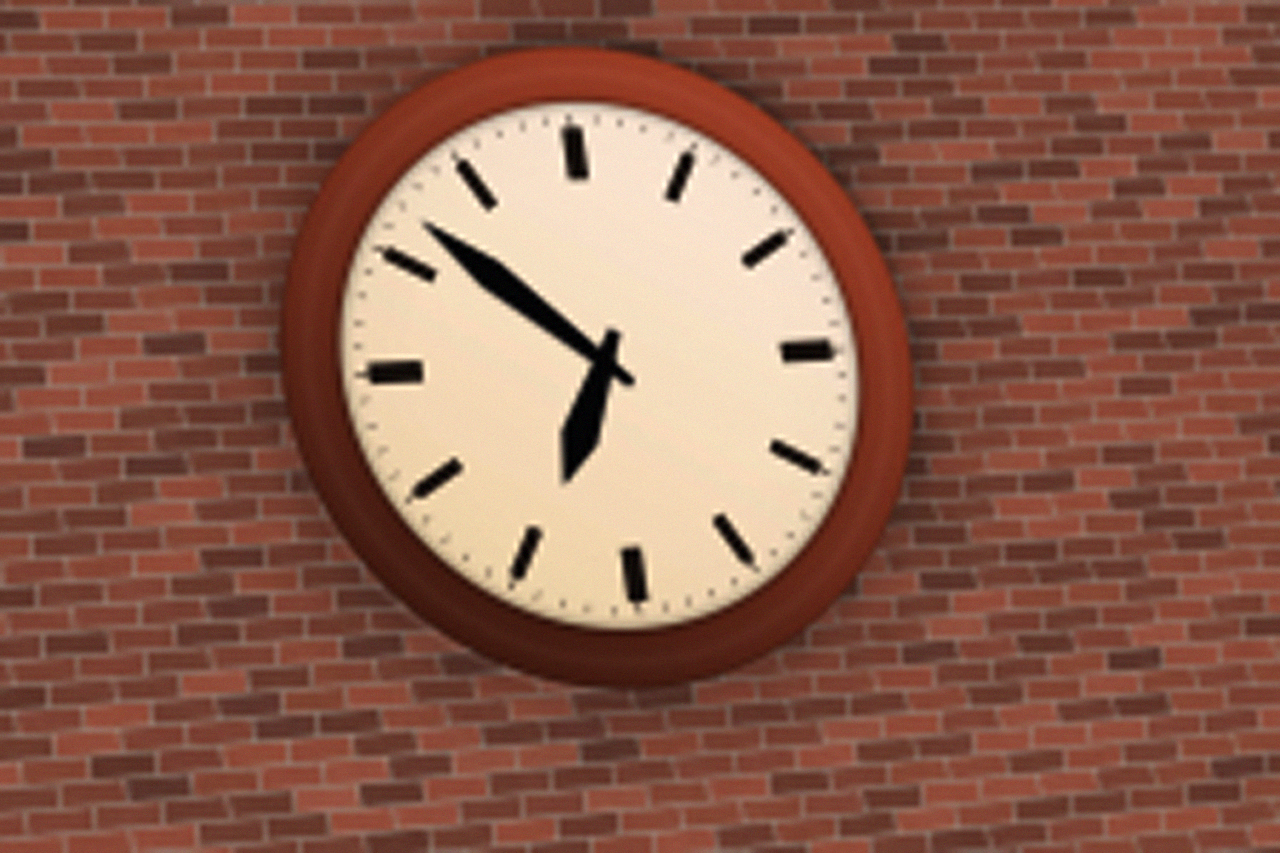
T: 6 h 52 min
